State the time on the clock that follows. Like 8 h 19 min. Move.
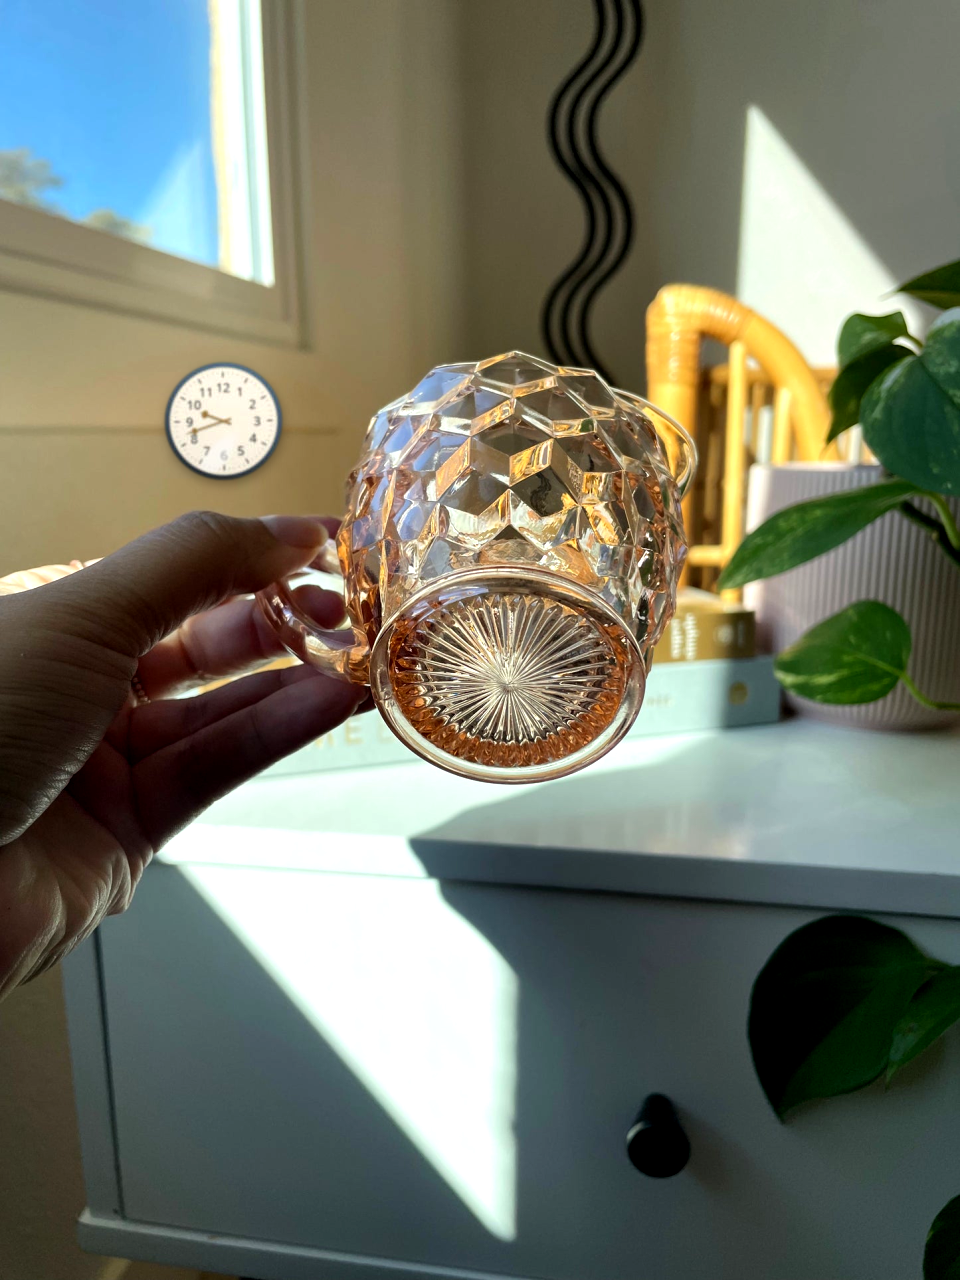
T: 9 h 42 min
